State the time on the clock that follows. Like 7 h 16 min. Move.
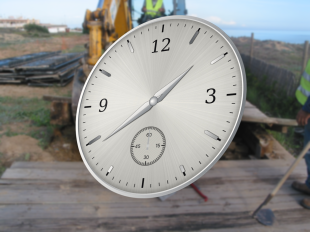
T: 1 h 39 min
